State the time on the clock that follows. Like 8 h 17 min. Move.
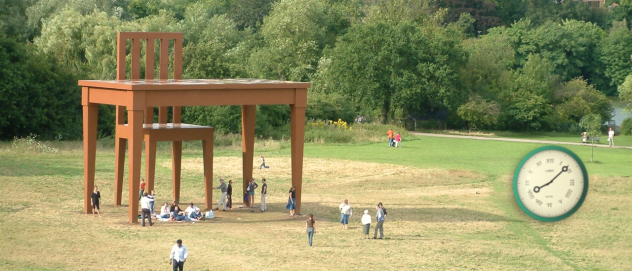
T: 8 h 08 min
